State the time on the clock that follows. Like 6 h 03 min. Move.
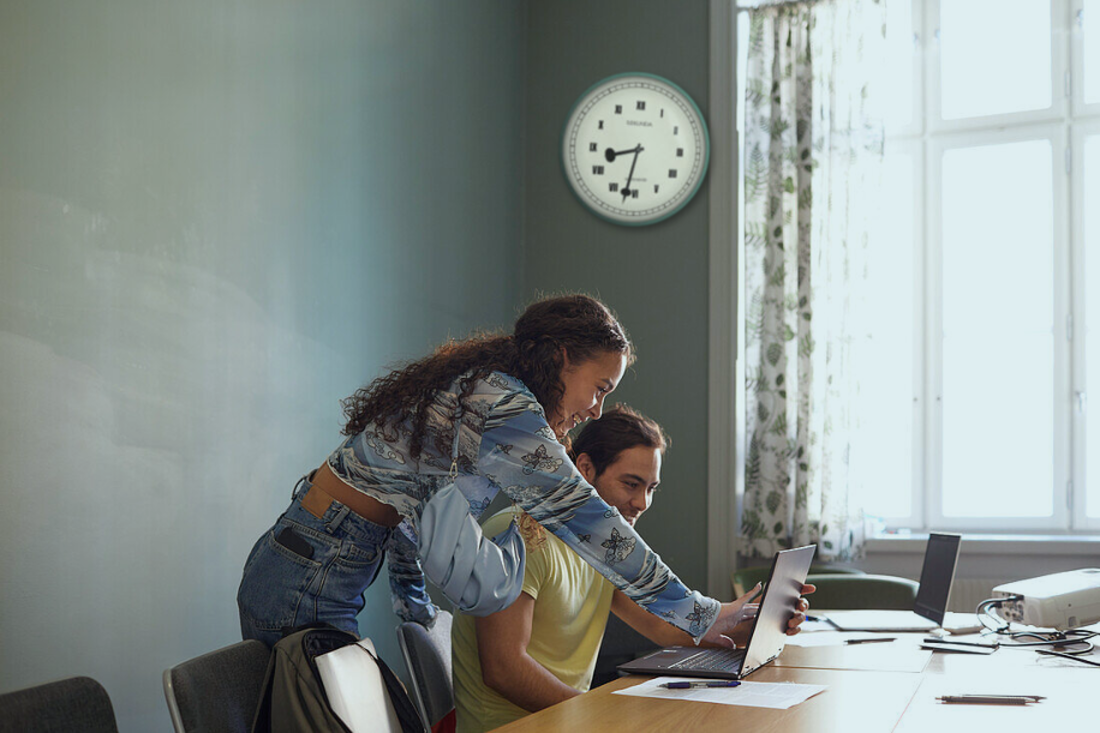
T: 8 h 32 min
